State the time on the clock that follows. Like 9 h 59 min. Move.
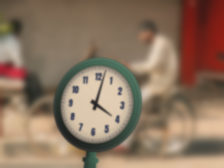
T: 4 h 02 min
